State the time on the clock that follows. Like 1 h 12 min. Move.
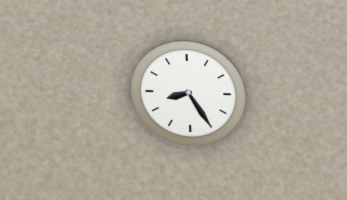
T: 8 h 25 min
